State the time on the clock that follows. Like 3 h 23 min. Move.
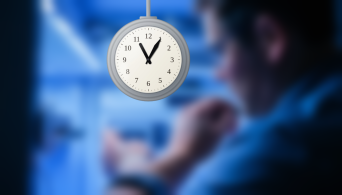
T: 11 h 05 min
